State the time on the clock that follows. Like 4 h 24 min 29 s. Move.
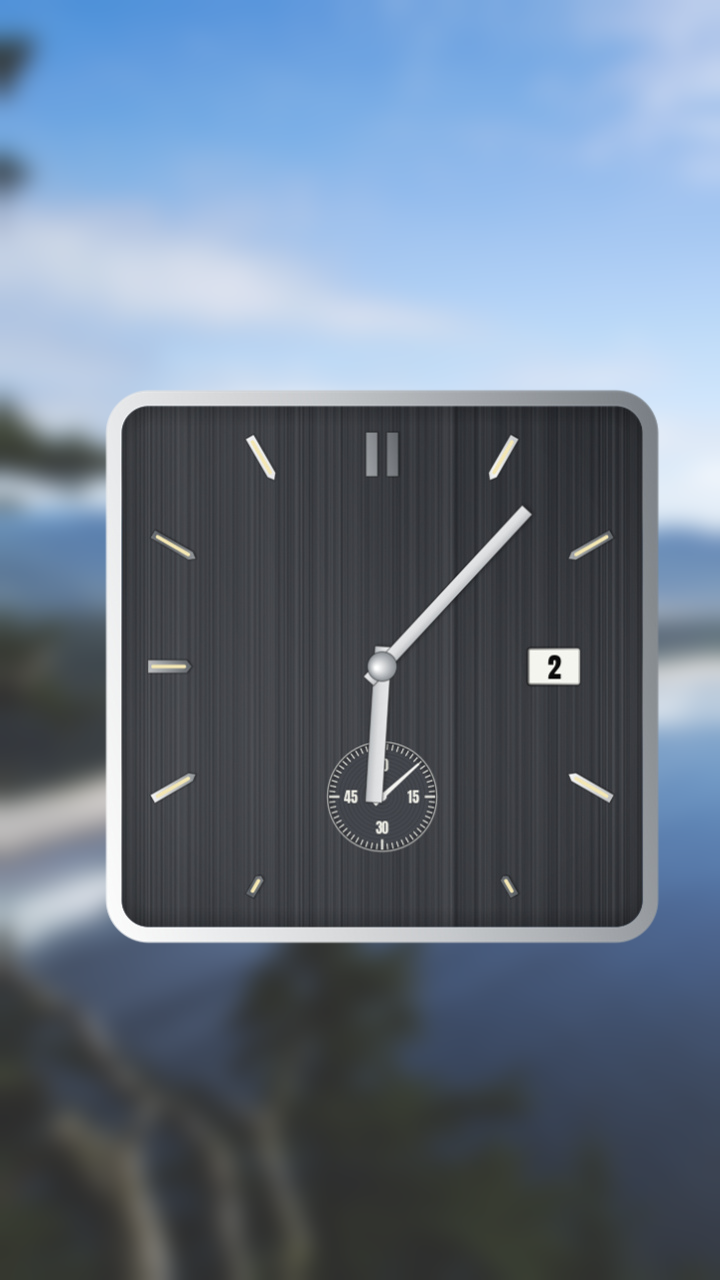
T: 6 h 07 min 08 s
